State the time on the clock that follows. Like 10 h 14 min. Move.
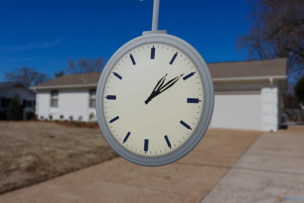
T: 1 h 09 min
